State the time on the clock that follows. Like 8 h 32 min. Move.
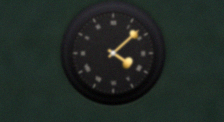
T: 4 h 08 min
